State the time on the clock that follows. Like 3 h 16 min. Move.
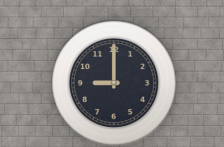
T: 9 h 00 min
